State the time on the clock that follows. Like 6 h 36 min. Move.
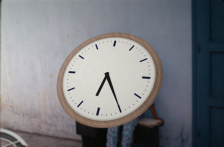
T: 6 h 25 min
